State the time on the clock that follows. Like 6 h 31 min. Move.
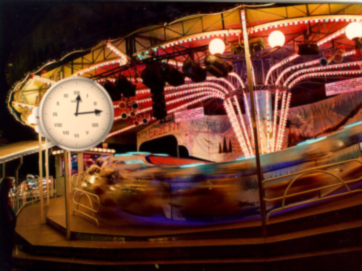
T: 12 h 14 min
